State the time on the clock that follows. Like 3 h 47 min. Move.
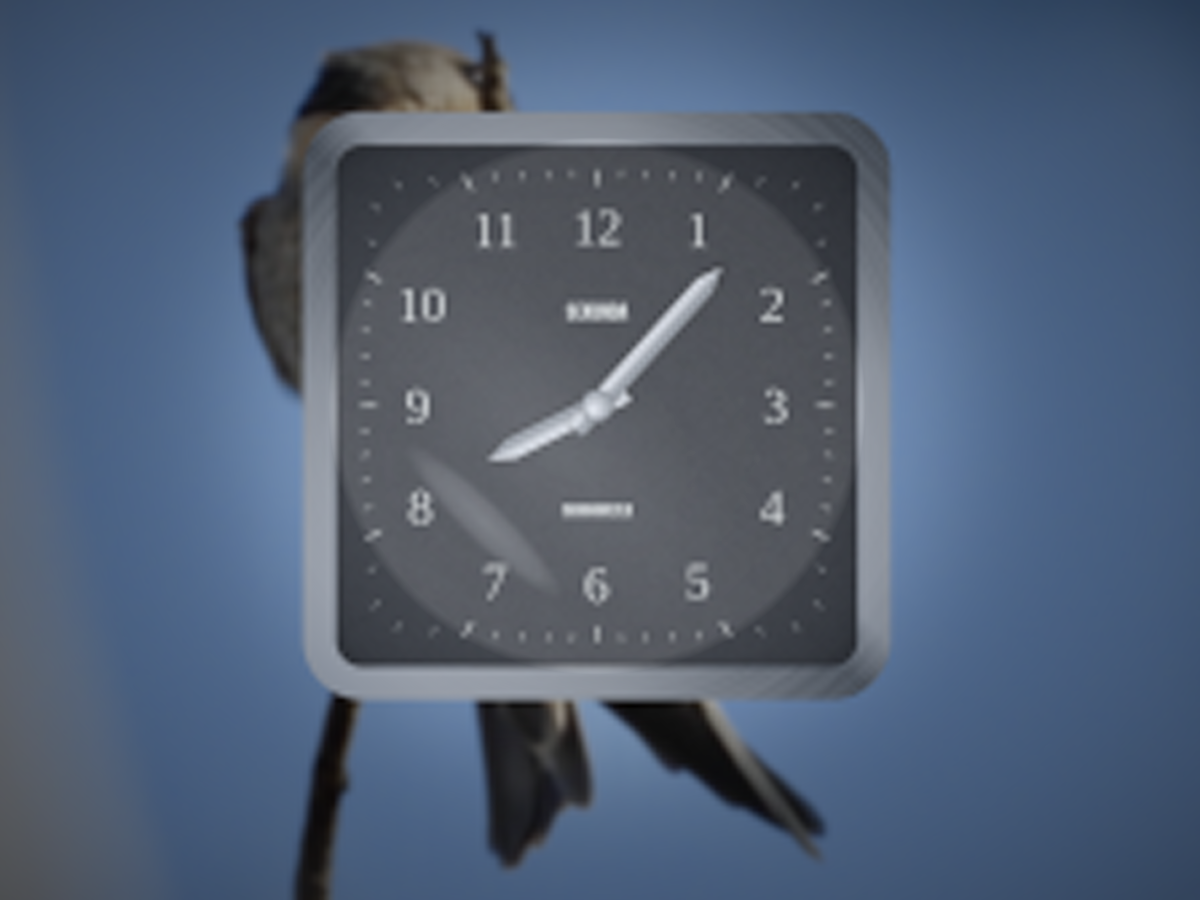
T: 8 h 07 min
